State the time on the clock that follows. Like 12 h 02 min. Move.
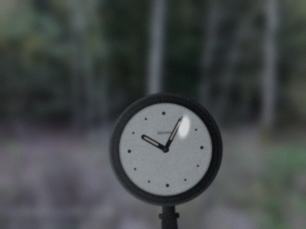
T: 10 h 05 min
